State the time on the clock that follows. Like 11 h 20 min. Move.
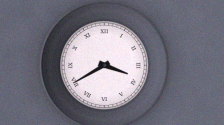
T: 3 h 40 min
